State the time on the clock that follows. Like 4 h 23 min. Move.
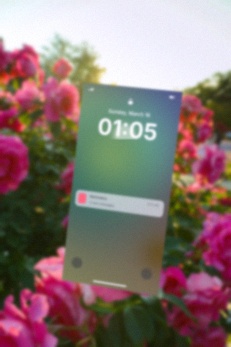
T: 1 h 05 min
